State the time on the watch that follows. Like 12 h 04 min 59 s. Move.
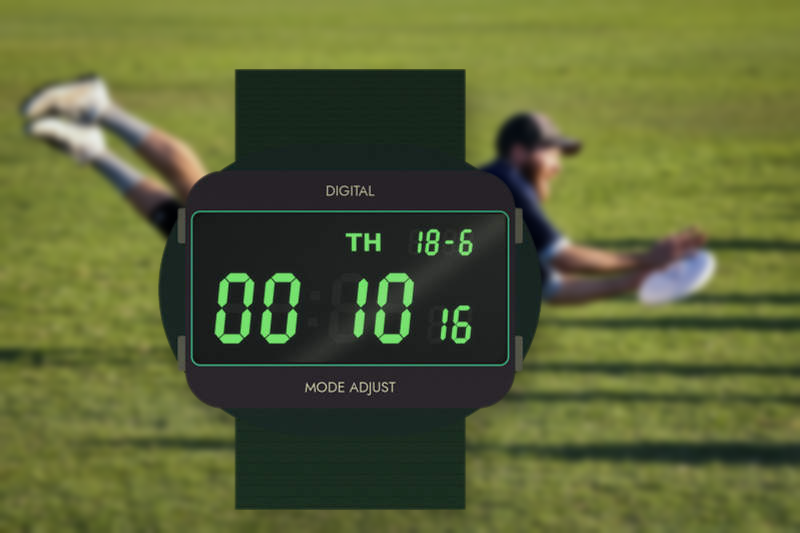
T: 0 h 10 min 16 s
